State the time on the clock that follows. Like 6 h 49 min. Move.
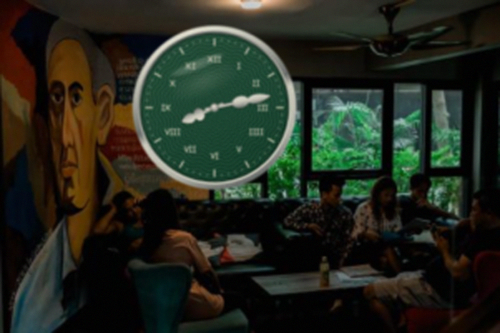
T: 8 h 13 min
